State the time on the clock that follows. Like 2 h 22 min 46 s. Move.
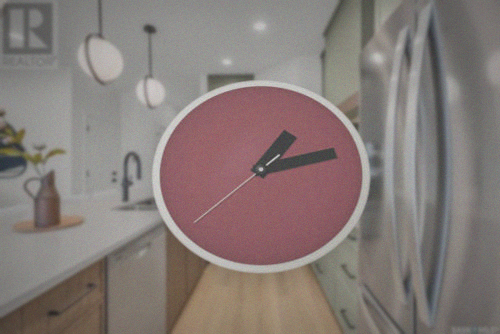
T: 1 h 12 min 38 s
